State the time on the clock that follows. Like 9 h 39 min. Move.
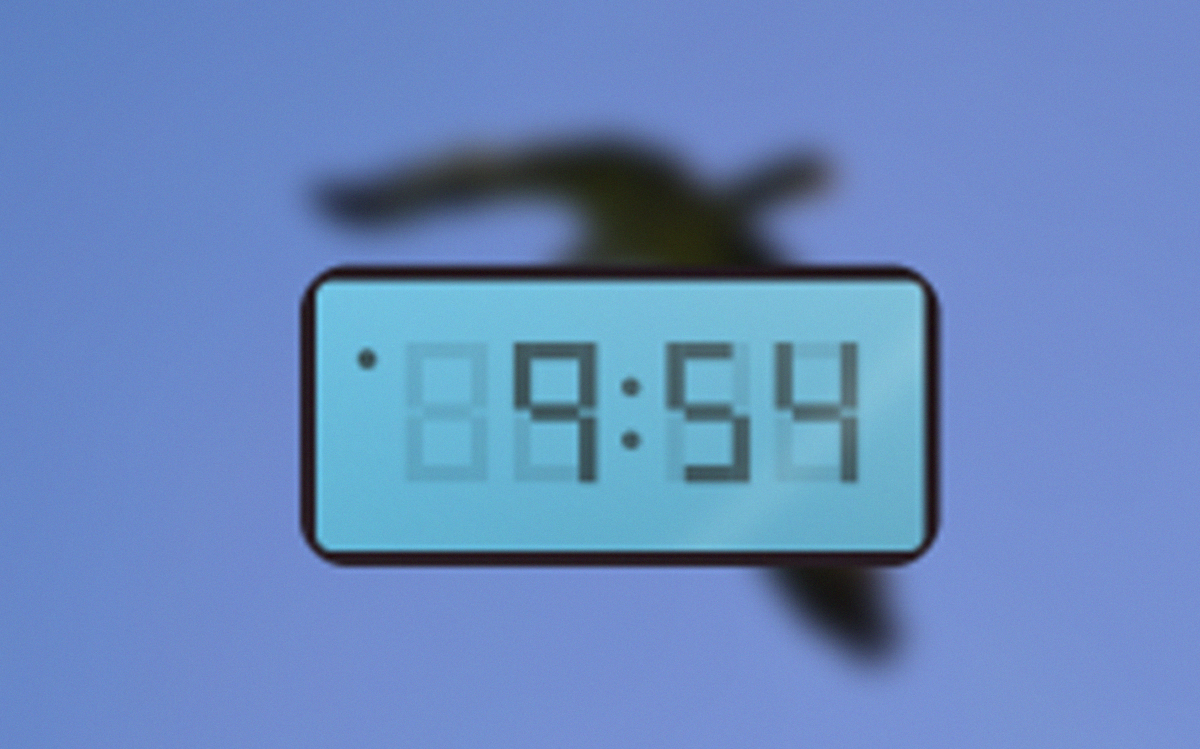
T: 9 h 54 min
